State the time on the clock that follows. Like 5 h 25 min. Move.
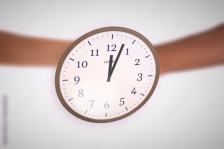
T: 12 h 03 min
